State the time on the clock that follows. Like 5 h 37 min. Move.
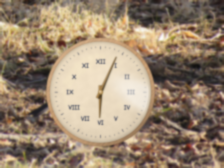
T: 6 h 04 min
